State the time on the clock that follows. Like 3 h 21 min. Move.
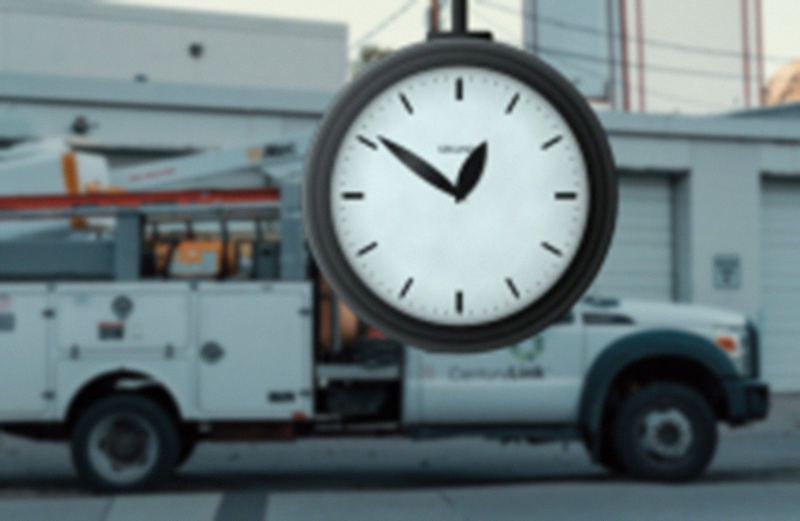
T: 12 h 51 min
